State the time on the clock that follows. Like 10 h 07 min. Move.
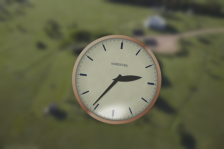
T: 2 h 36 min
